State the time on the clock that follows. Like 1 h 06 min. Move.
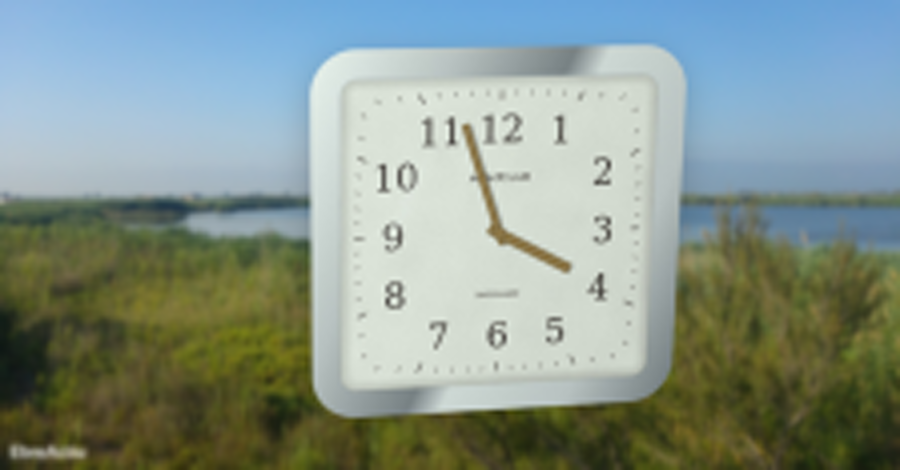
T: 3 h 57 min
